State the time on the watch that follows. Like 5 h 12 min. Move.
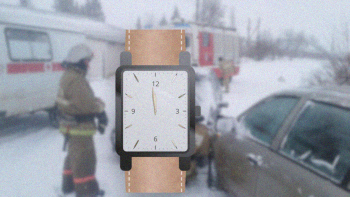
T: 11 h 59 min
